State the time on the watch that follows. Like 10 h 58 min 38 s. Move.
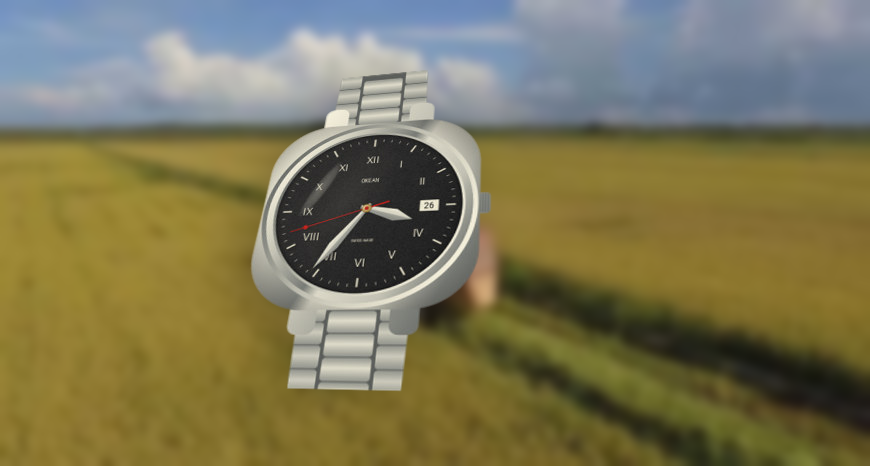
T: 3 h 35 min 42 s
